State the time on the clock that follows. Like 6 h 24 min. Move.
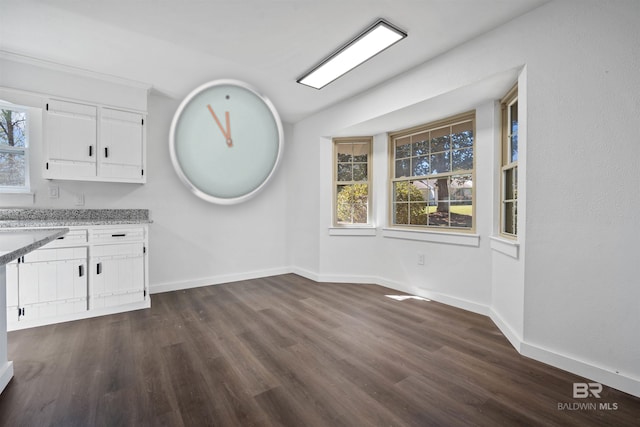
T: 11 h 55 min
